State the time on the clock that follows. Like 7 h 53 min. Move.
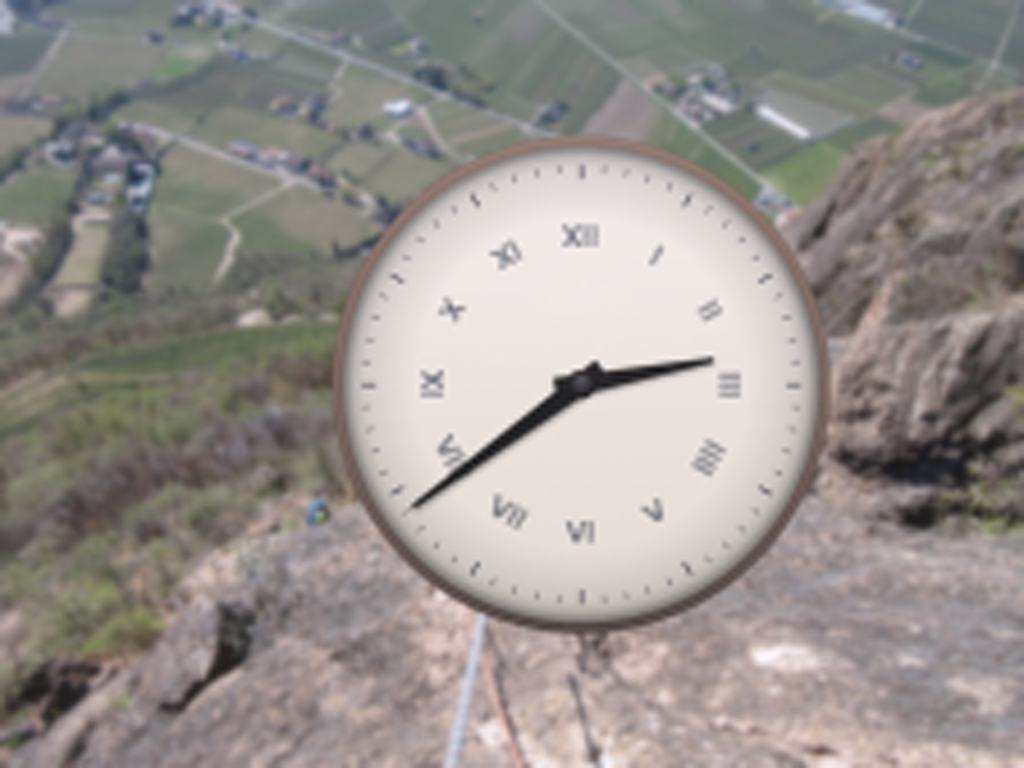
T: 2 h 39 min
